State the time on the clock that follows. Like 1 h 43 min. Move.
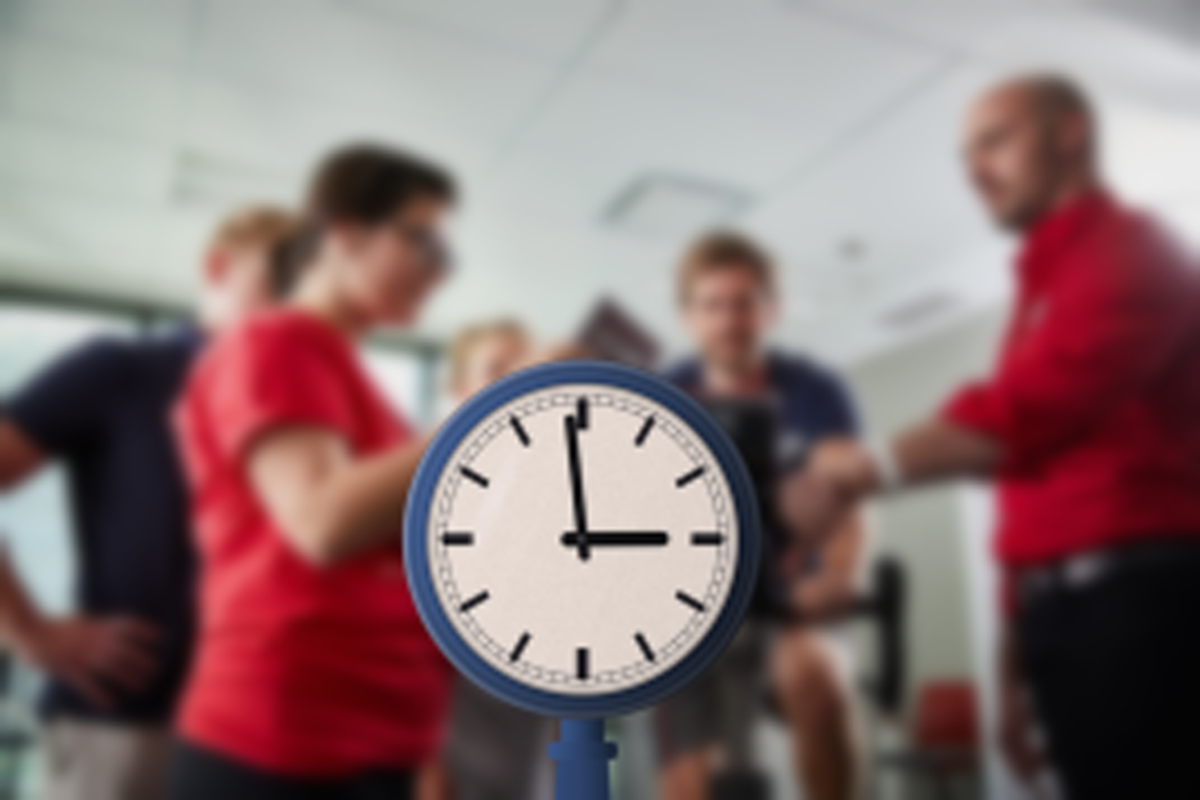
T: 2 h 59 min
